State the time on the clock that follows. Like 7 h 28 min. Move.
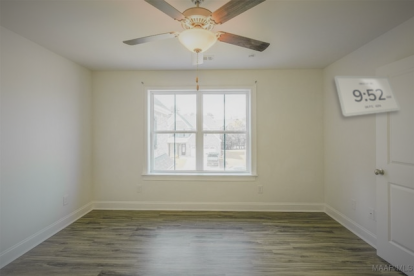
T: 9 h 52 min
